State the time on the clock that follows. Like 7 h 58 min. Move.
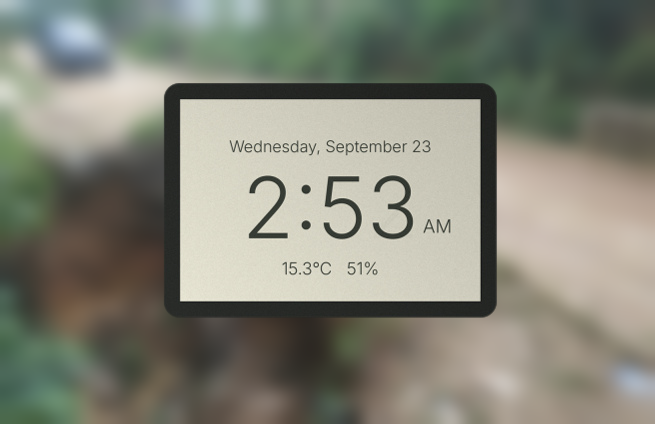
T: 2 h 53 min
